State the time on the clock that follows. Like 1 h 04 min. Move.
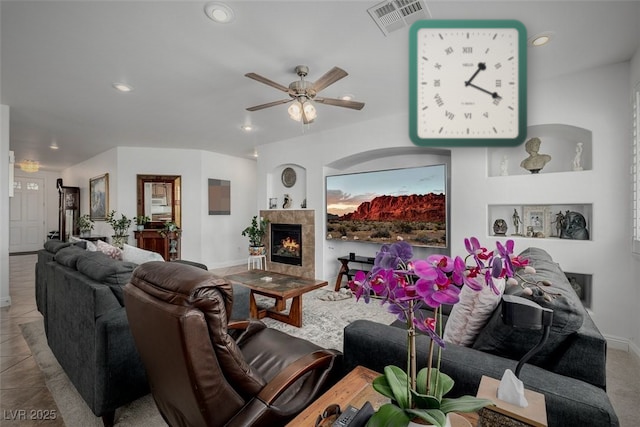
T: 1 h 19 min
